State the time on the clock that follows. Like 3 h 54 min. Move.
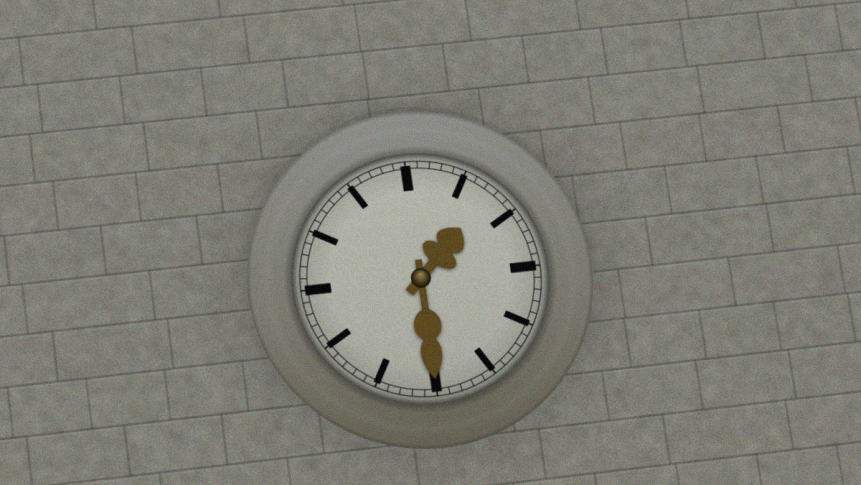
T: 1 h 30 min
